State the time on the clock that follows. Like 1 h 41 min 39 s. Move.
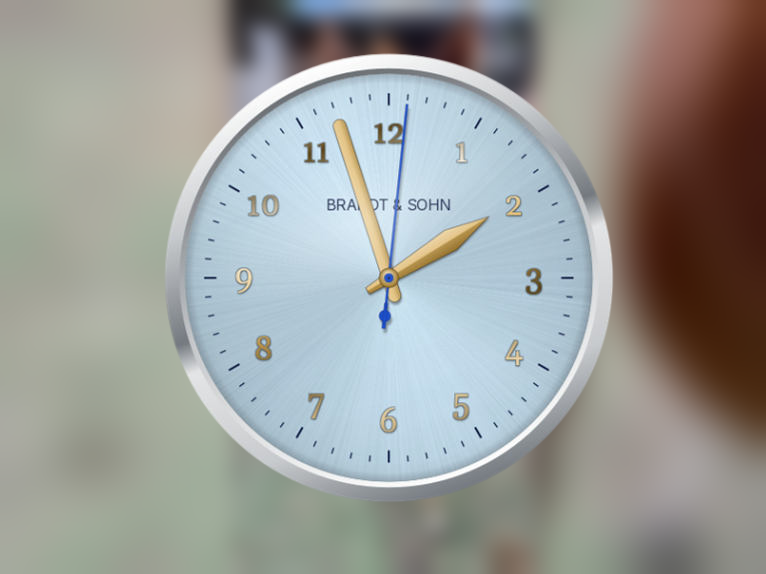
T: 1 h 57 min 01 s
